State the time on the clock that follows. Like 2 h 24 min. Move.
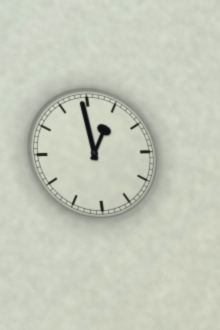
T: 12 h 59 min
